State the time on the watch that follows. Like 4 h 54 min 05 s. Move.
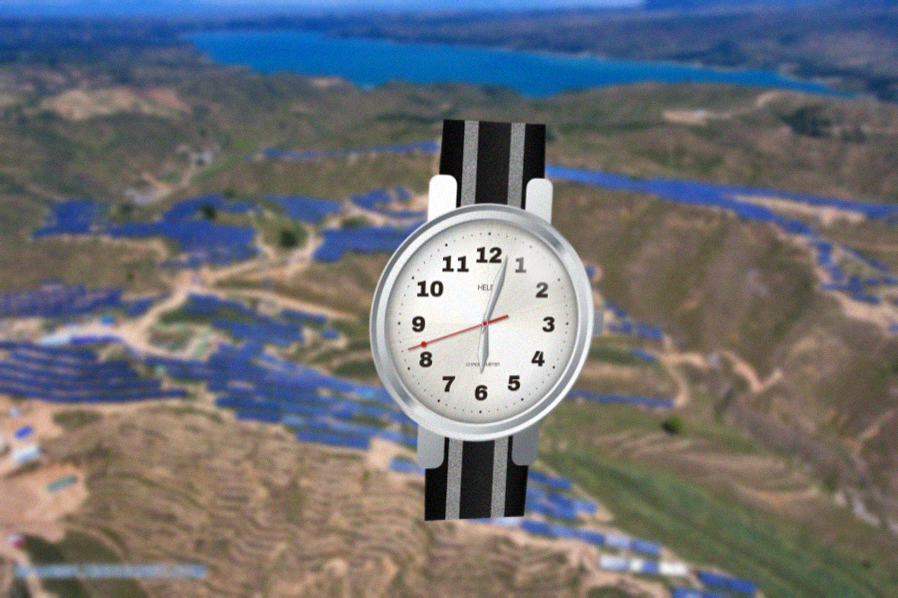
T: 6 h 02 min 42 s
